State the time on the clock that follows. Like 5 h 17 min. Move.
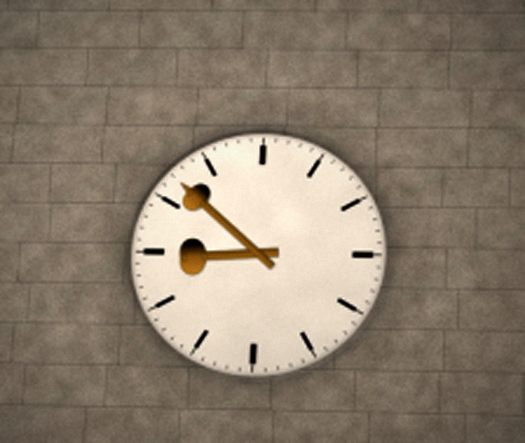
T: 8 h 52 min
